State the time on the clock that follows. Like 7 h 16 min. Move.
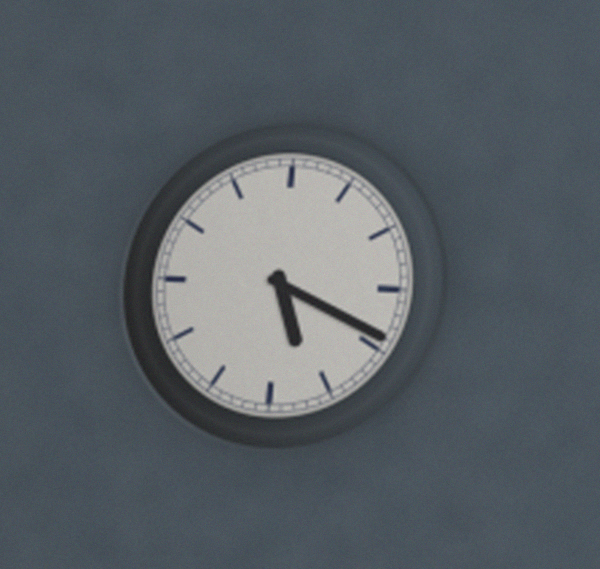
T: 5 h 19 min
